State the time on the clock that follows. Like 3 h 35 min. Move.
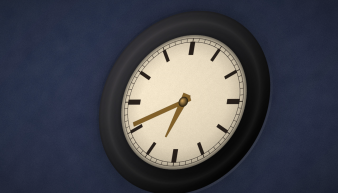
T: 6 h 41 min
